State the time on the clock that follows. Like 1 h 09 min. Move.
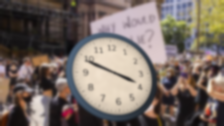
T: 3 h 49 min
